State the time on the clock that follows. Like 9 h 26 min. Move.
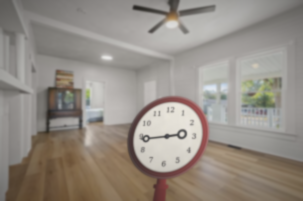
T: 2 h 44 min
